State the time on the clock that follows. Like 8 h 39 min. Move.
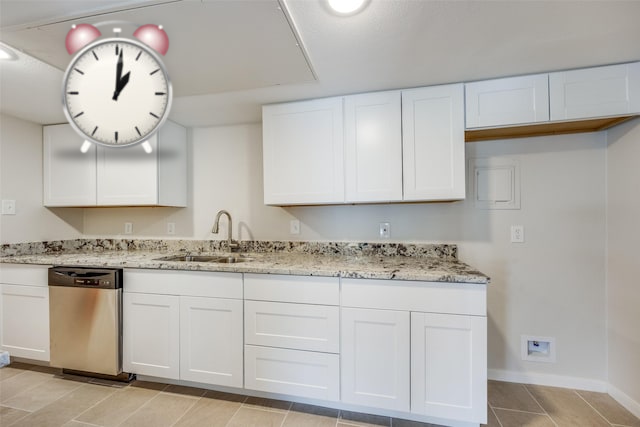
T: 1 h 01 min
